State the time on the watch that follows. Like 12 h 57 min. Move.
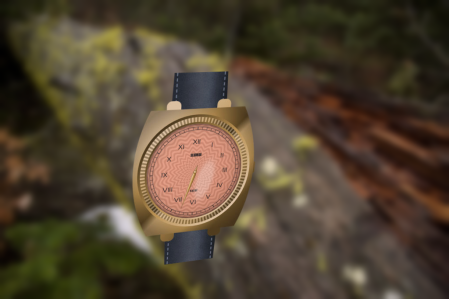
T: 6 h 33 min
